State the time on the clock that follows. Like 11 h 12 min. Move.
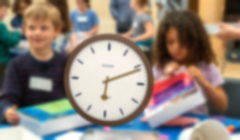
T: 6 h 11 min
